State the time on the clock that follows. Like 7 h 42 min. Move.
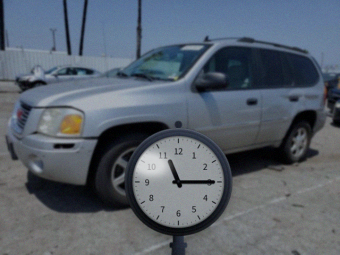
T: 11 h 15 min
